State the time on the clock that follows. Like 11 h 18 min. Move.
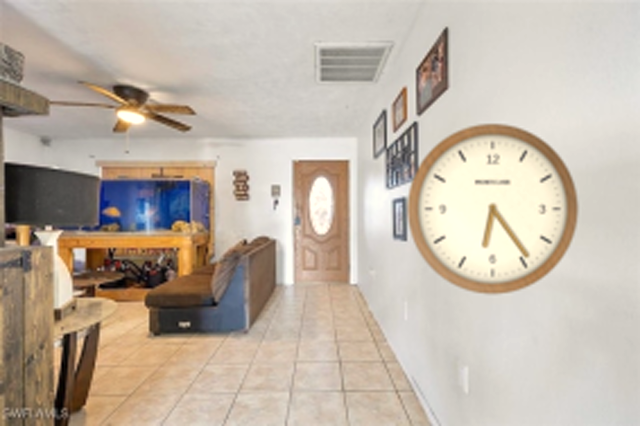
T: 6 h 24 min
